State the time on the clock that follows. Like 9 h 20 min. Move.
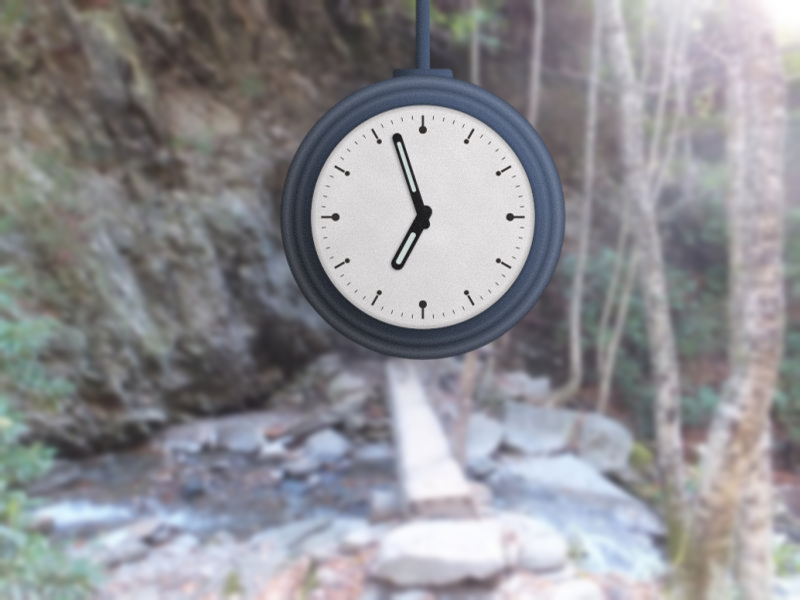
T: 6 h 57 min
